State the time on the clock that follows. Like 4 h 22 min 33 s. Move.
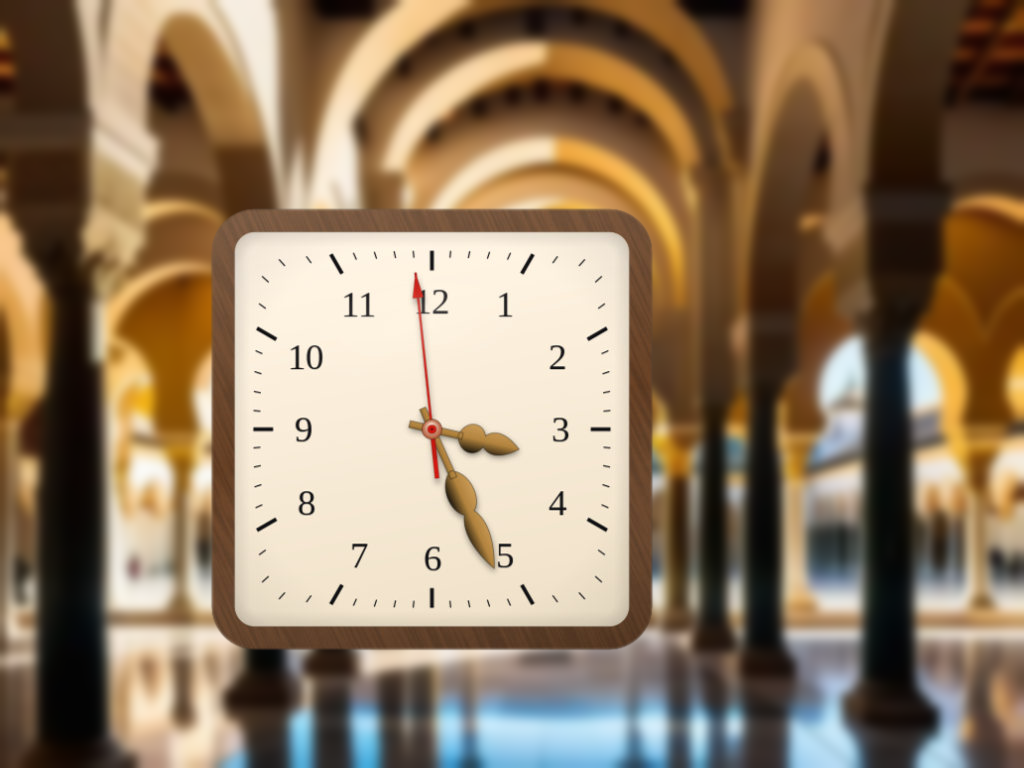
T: 3 h 25 min 59 s
